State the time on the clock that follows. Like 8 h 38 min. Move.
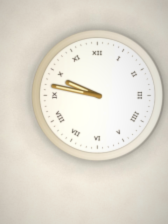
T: 9 h 47 min
